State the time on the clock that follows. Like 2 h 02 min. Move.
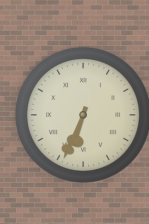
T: 6 h 34 min
